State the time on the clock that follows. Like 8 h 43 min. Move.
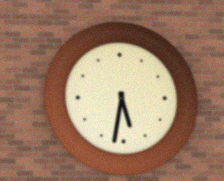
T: 5 h 32 min
